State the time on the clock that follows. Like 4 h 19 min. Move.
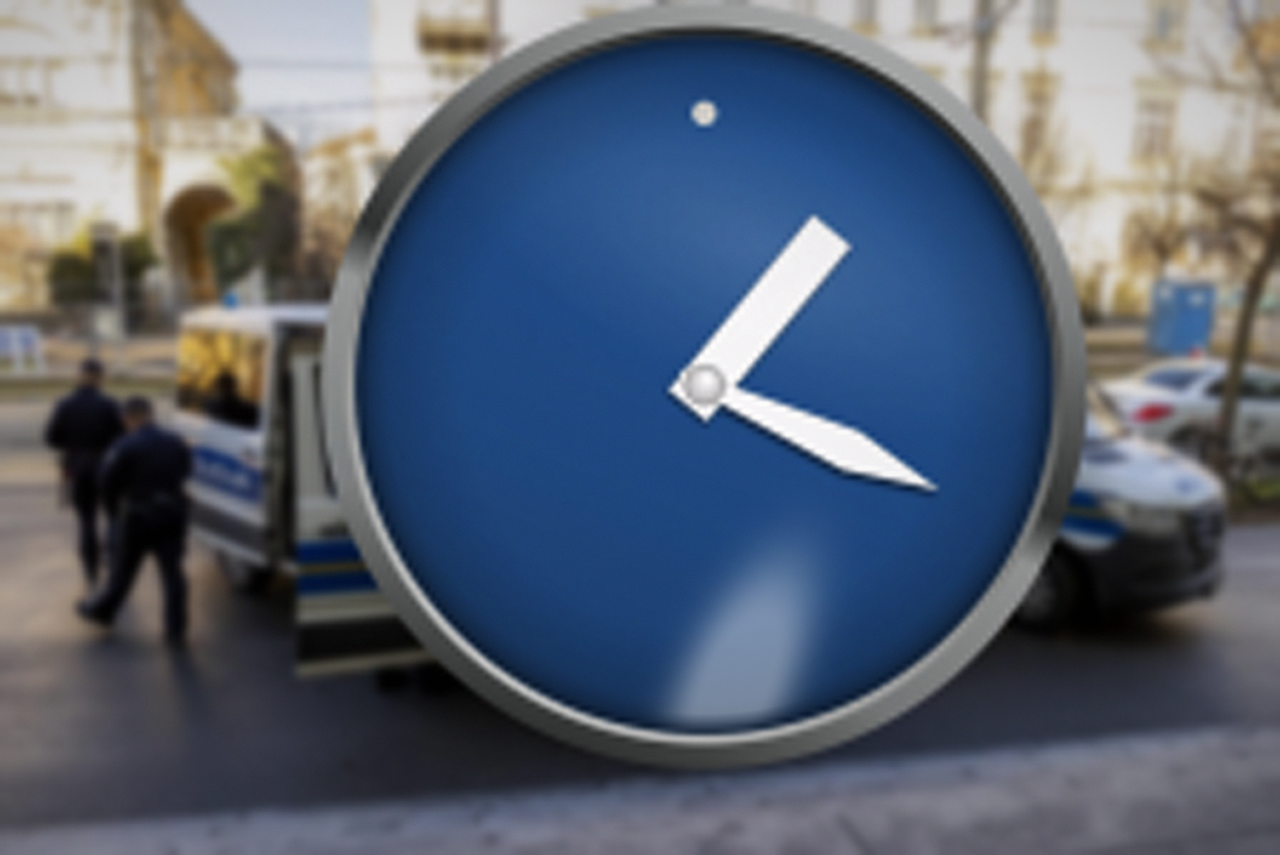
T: 1 h 19 min
